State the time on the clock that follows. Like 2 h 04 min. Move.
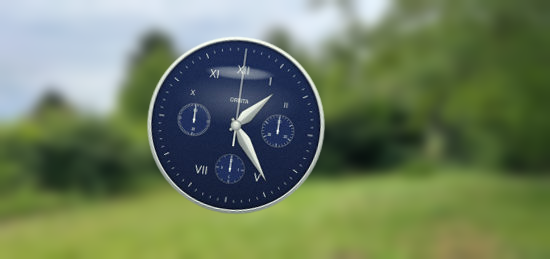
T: 1 h 24 min
